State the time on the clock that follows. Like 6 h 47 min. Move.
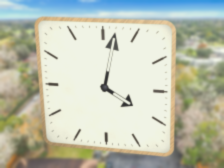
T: 4 h 02 min
